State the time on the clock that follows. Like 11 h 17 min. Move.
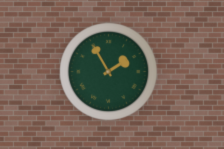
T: 1 h 55 min
